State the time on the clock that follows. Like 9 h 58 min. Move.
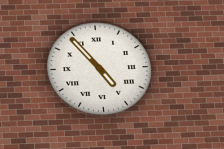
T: 4 h 54 min
